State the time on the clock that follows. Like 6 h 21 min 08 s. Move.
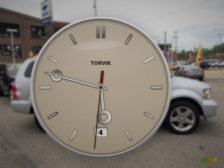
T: 5 h 47 min 31 s
